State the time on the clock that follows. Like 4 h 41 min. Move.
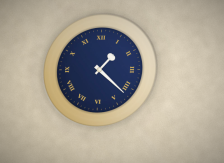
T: 1 h 22 min
